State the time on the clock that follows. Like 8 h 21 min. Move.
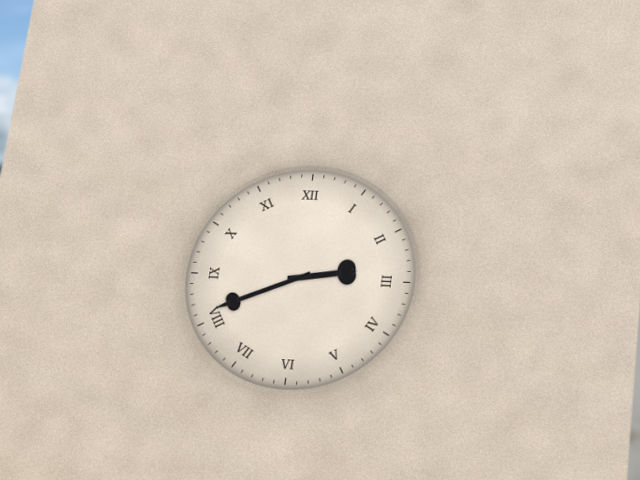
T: 2 h 41 min
